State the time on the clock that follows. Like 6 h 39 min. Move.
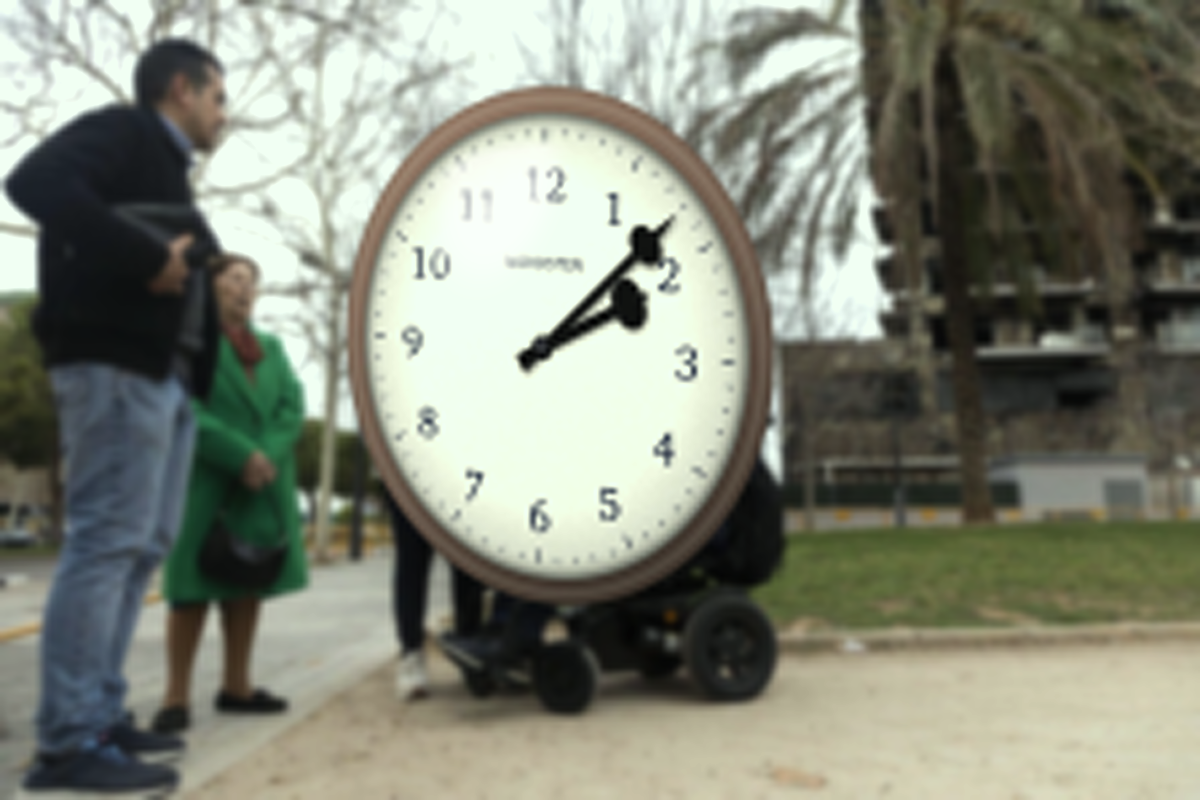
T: 2 h 08 min
